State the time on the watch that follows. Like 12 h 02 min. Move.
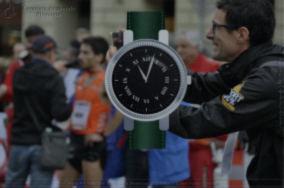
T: 11 h 03 min
